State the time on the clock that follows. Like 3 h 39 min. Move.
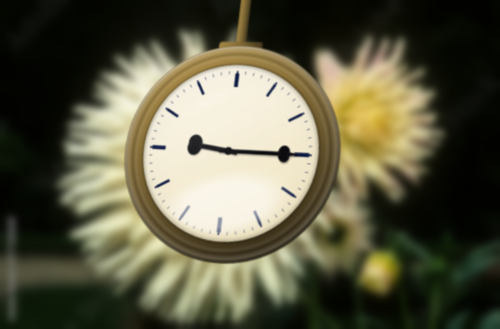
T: 9 h 15 min
